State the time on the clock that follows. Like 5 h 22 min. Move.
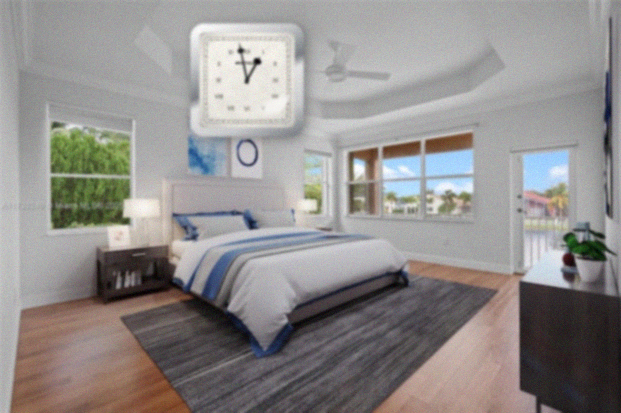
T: 12 h 58 min
